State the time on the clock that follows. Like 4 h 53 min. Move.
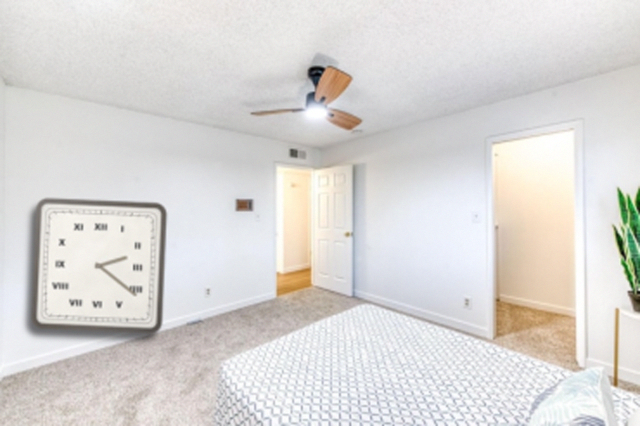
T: 2 h 21 min
